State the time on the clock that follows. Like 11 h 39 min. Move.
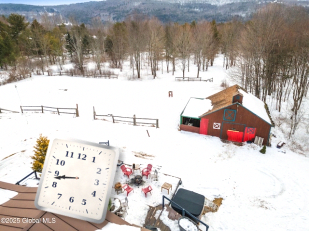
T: 8 h 43 min
